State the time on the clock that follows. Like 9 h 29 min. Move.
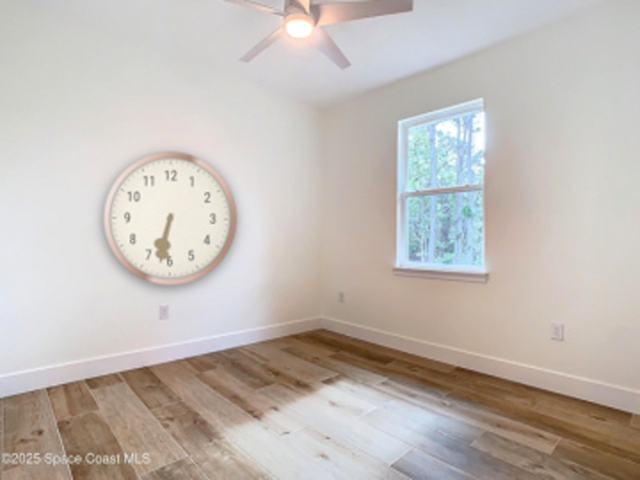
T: 6 h 32 min
